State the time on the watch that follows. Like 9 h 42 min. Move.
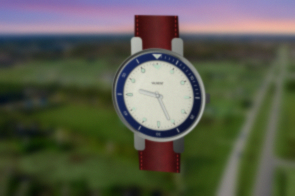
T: 9 h 26 min
